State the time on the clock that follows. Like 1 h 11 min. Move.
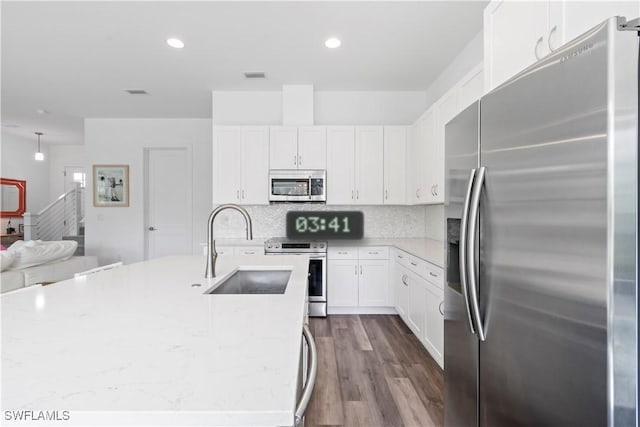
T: 3 h 41 min
